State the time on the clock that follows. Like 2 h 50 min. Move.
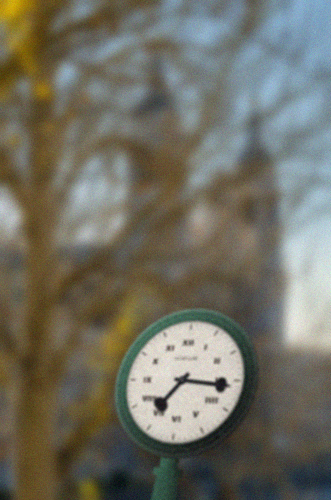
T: 7 h 16 min
